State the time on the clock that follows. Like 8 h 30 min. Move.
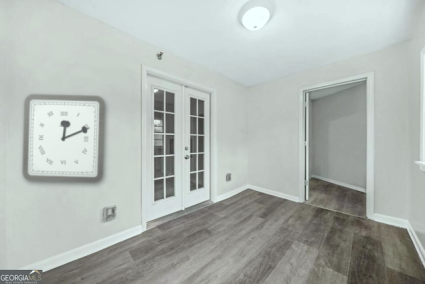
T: 12 h 11 min
